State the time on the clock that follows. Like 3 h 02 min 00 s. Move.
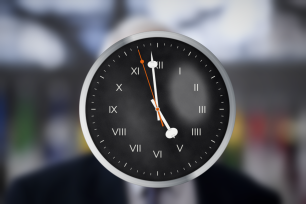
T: 4 h 58 min 57 s
